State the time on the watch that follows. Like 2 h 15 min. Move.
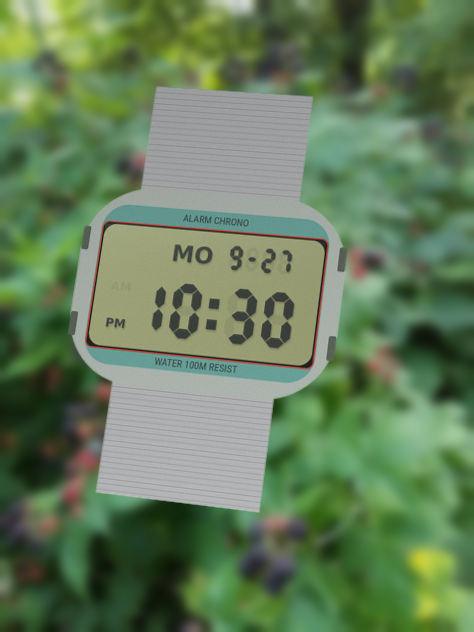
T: 10 h 30 min
